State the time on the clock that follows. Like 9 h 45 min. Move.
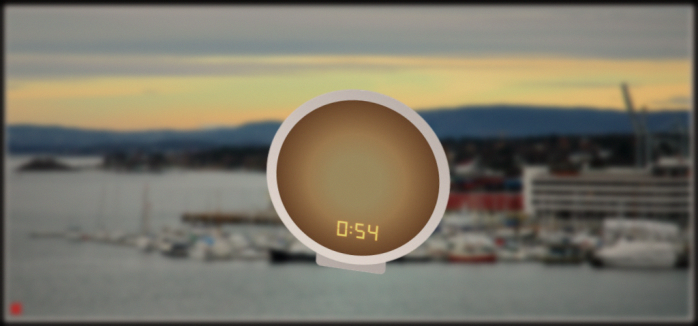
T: 0 h 54 min
